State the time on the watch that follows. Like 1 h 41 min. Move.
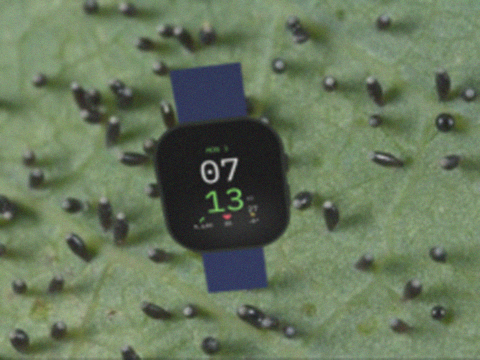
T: 7 h 13 min
